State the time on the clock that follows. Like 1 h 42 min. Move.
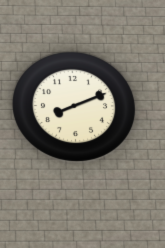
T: 8 h 11 min
